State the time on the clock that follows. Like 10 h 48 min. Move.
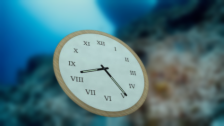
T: 8 h 24 min
